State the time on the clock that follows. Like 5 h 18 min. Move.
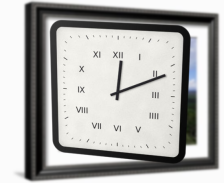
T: 12 h 11 min
